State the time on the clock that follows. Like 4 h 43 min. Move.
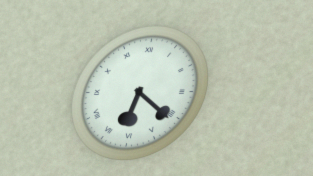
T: 6 h 21 min
